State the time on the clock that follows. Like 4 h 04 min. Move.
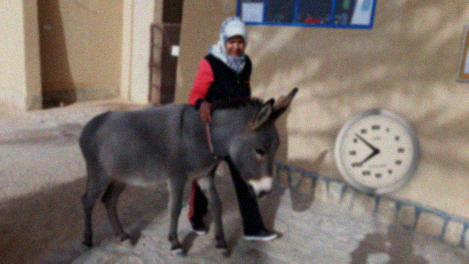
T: 7 h 52 min
